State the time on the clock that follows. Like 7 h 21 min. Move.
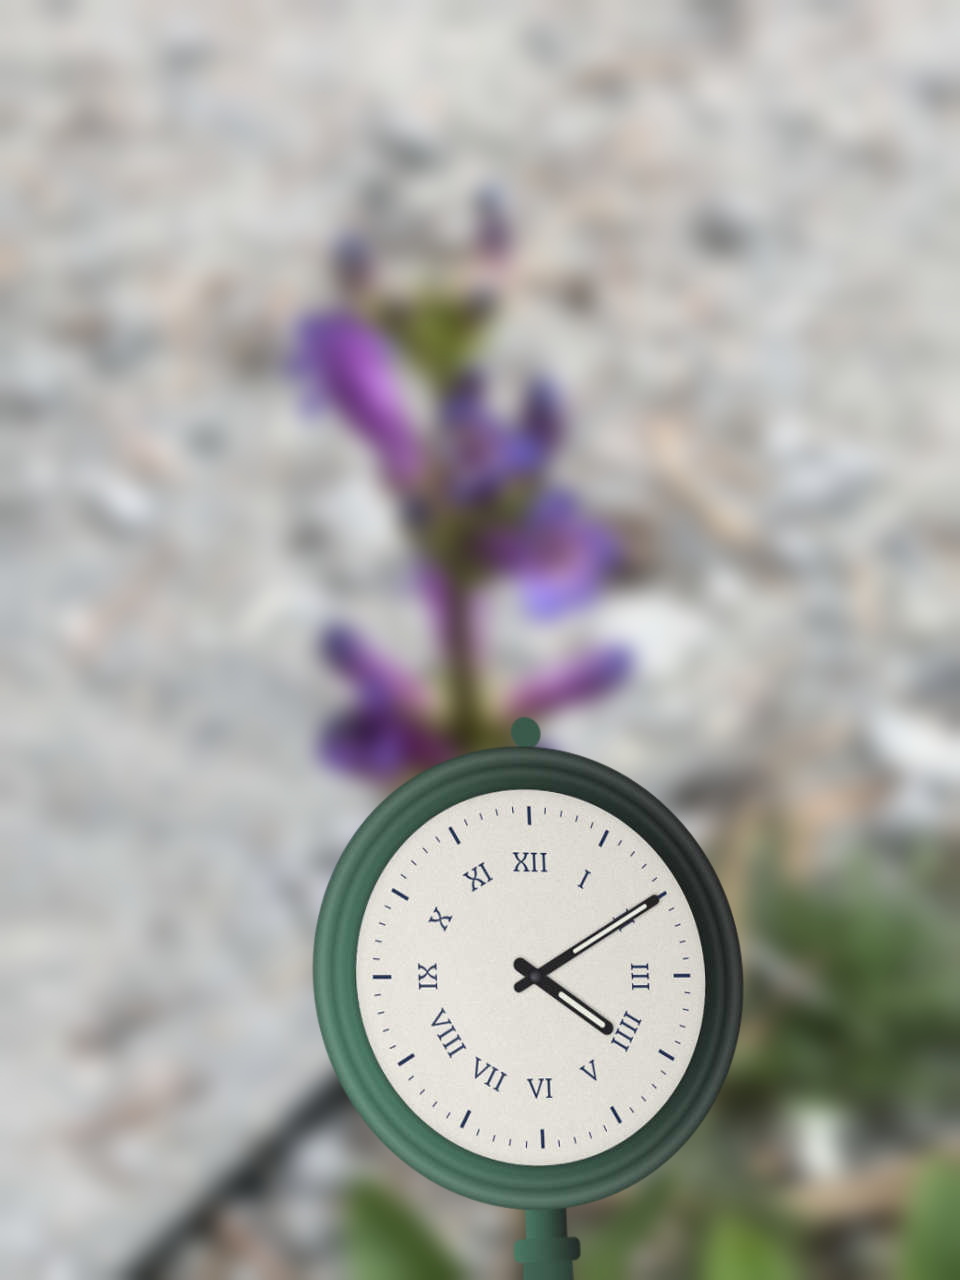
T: 4 h 10 min
